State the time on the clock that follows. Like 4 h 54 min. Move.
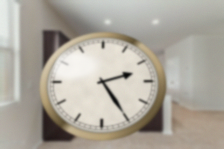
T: 2 h 25 min
